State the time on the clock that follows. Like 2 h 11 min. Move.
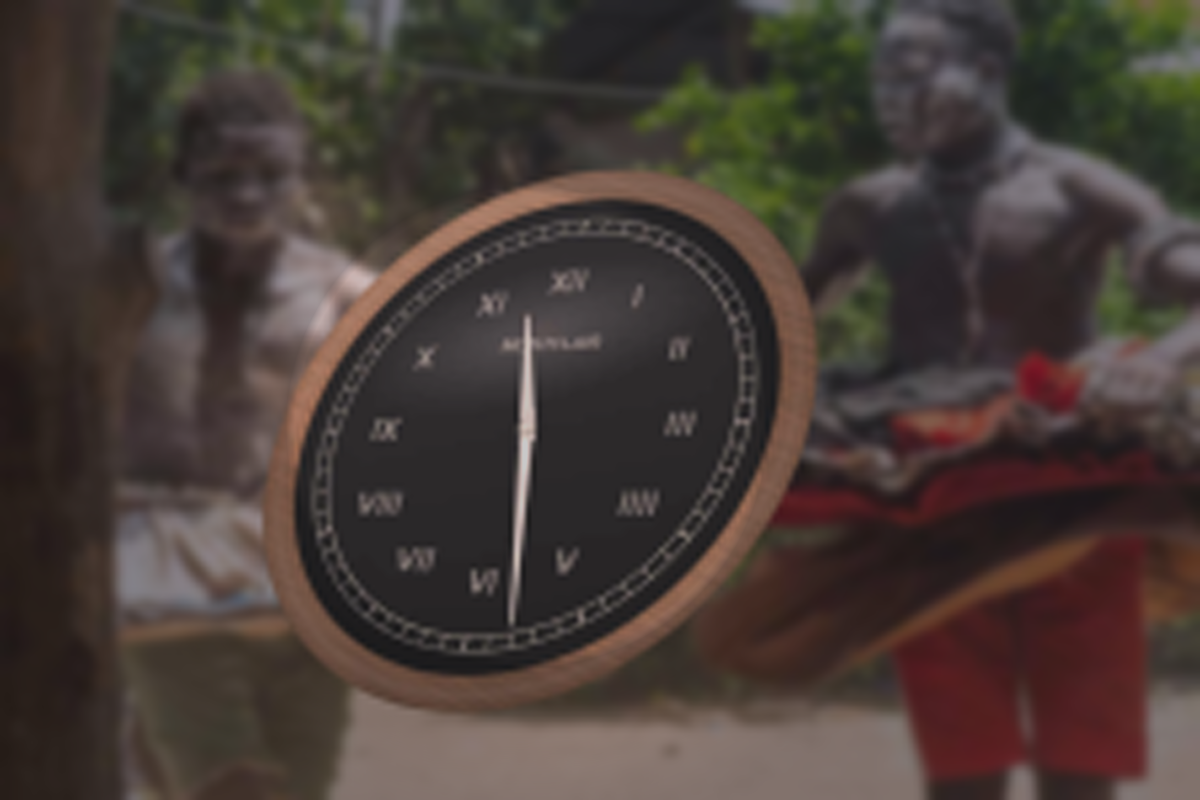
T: 11 h 28 min
